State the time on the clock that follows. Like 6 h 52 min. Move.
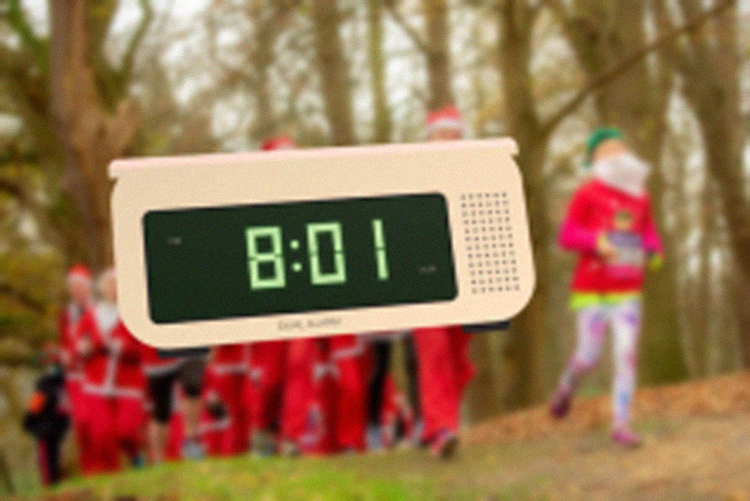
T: 8 h 01 min
